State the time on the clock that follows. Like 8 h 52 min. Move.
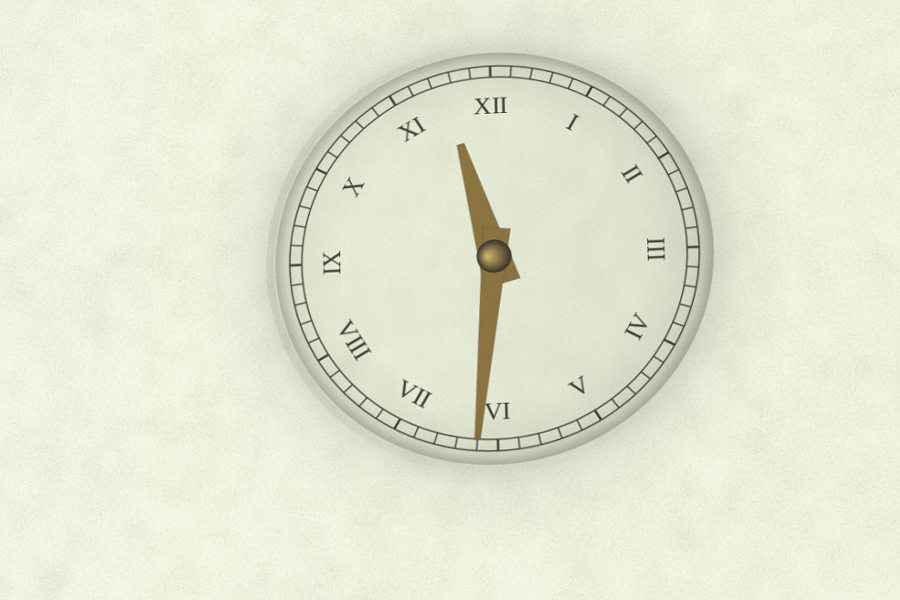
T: 11 h 31 min
